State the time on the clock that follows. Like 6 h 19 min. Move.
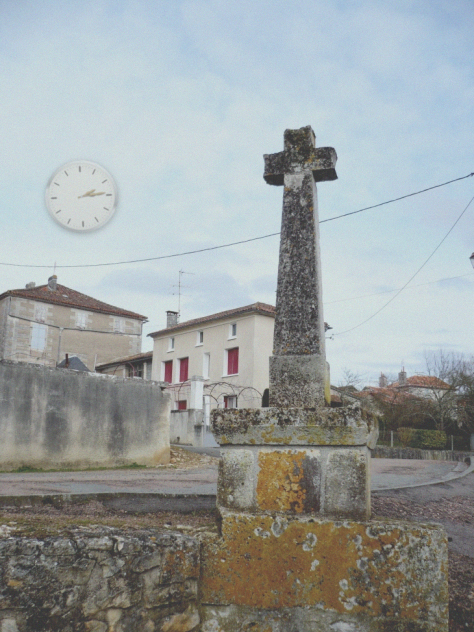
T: 2 h 14 min
